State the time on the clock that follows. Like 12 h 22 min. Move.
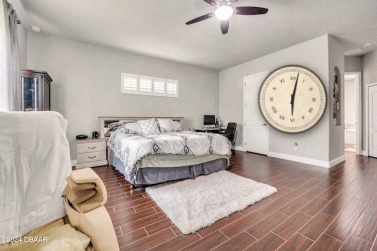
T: 6 h 02 min
